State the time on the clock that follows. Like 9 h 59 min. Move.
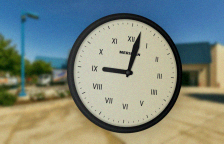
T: 9 h 02 min
